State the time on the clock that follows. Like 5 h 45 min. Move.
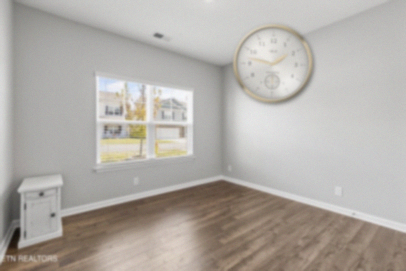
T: 1 h 47 min
